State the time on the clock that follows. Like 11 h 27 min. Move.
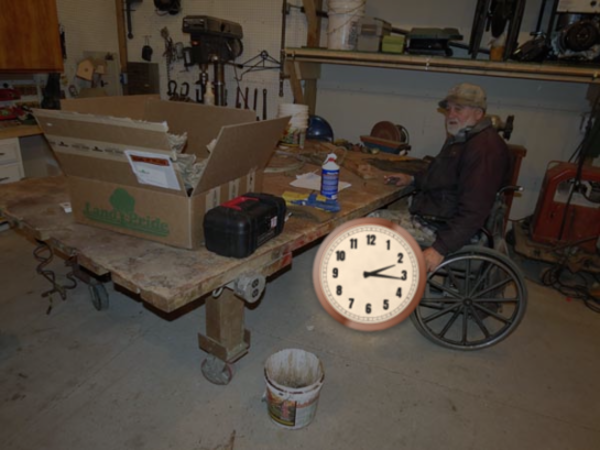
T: 2 h 16 min
